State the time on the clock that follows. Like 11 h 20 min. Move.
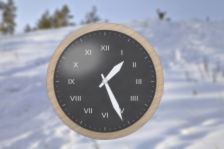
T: 1 h 26 min
